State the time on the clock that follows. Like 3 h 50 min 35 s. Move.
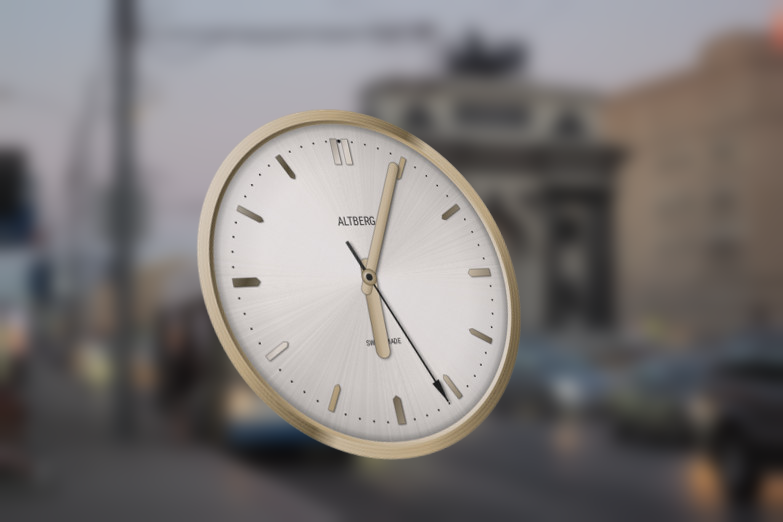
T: 6 h 04 min 26 s
